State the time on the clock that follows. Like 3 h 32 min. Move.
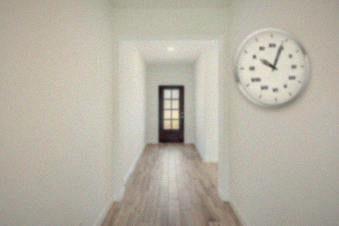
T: 10 h 04 min
